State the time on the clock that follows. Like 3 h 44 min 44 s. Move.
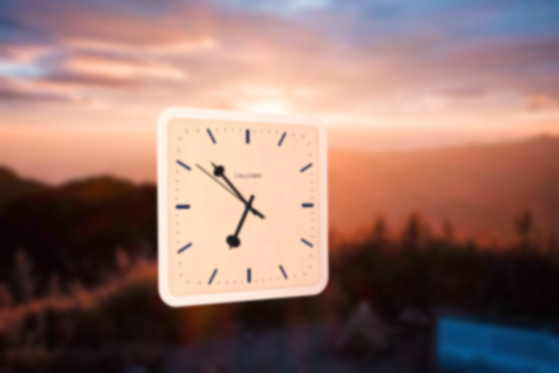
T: 6 h 52 min 51 s
